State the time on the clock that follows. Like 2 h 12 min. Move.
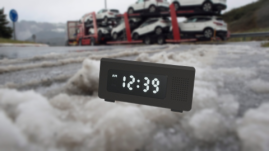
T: 12 h 39 min
